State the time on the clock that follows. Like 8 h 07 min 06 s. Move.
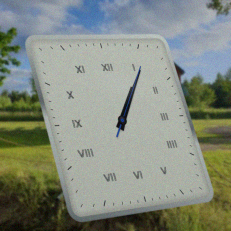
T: 1 h 06 min 06 s
